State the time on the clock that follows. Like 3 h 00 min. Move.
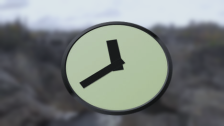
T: 11 h 39 min
